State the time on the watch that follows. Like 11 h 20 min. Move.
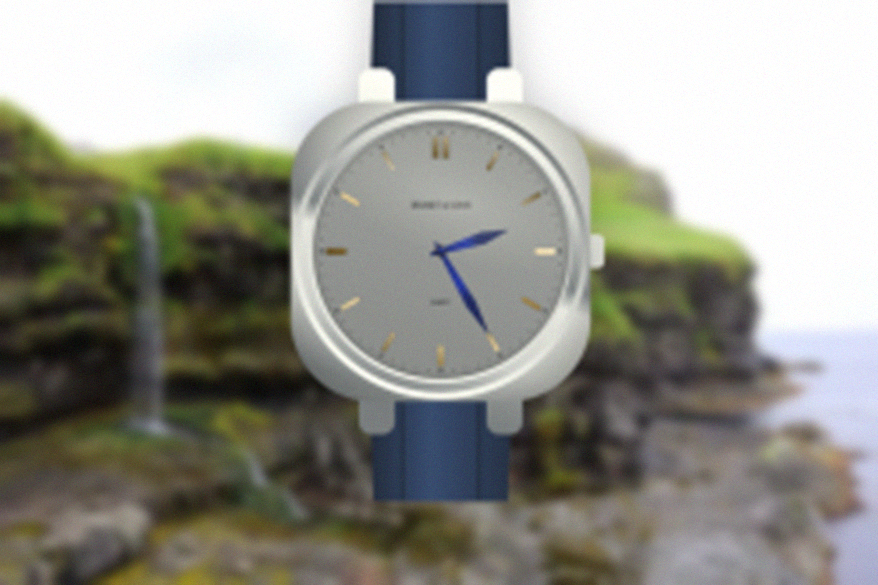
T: 2 h 25 min
